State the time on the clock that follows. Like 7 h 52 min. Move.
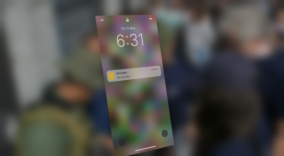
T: 6 h 31 min
